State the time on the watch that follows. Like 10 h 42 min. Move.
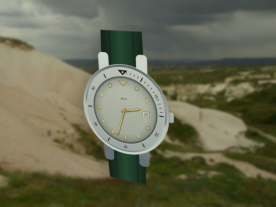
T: 2 h 33 min
